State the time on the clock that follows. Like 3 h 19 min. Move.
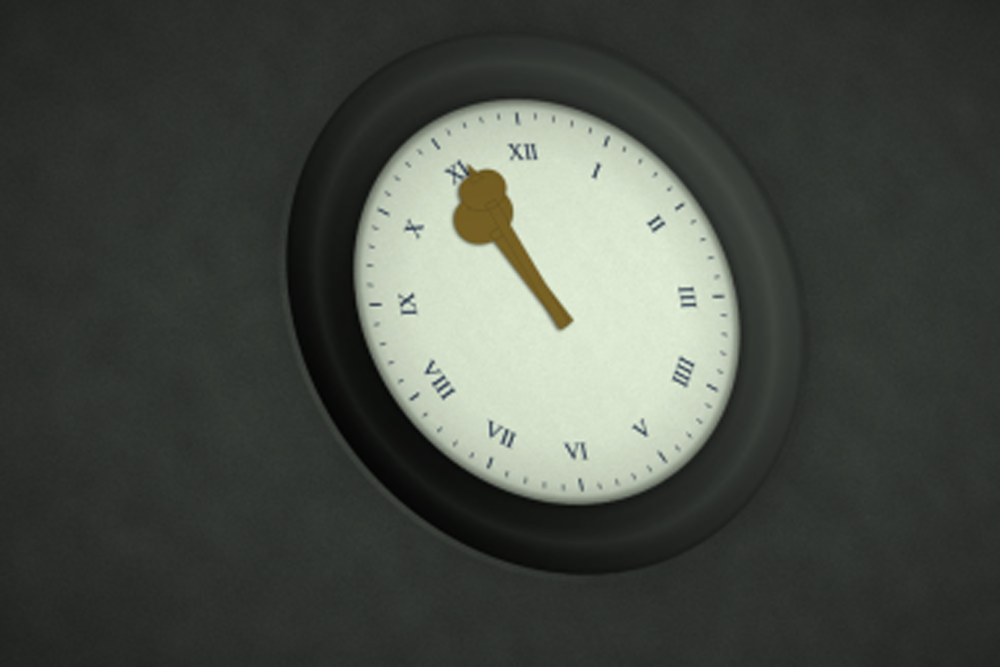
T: 10 h 56 min
